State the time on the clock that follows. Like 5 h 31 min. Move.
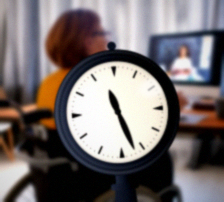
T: 11 h 27 min
